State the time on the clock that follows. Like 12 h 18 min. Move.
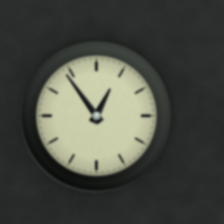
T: 12 h 54 min
